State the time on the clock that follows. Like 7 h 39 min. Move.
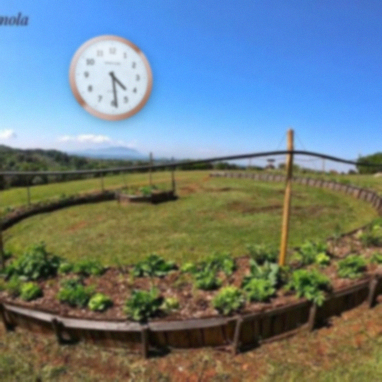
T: 4 h 29 min
